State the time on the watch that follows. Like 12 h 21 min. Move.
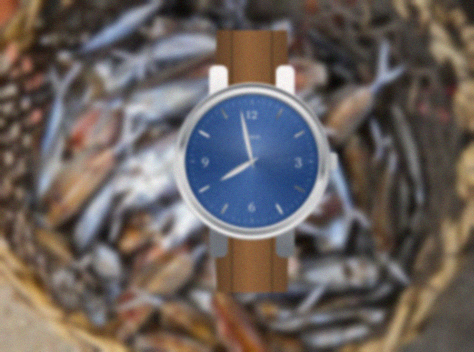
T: 7 h 58 min
